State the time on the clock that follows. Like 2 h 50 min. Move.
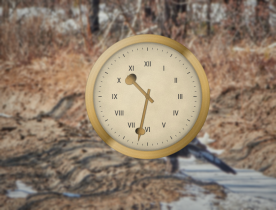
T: 10 h 32 min
